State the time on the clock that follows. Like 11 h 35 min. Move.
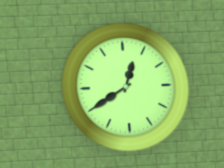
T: 12 h 40 min
